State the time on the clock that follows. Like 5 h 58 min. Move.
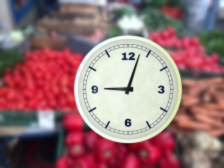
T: 9 h 03 min
